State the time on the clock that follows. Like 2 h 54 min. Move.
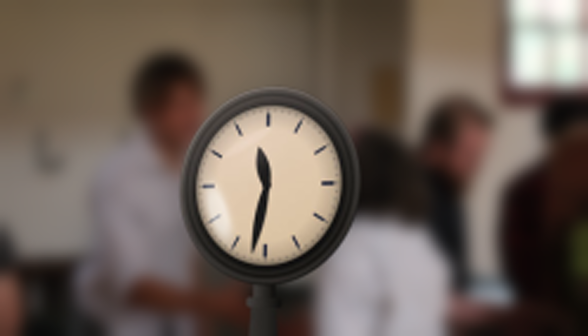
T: 11 h 32 min
